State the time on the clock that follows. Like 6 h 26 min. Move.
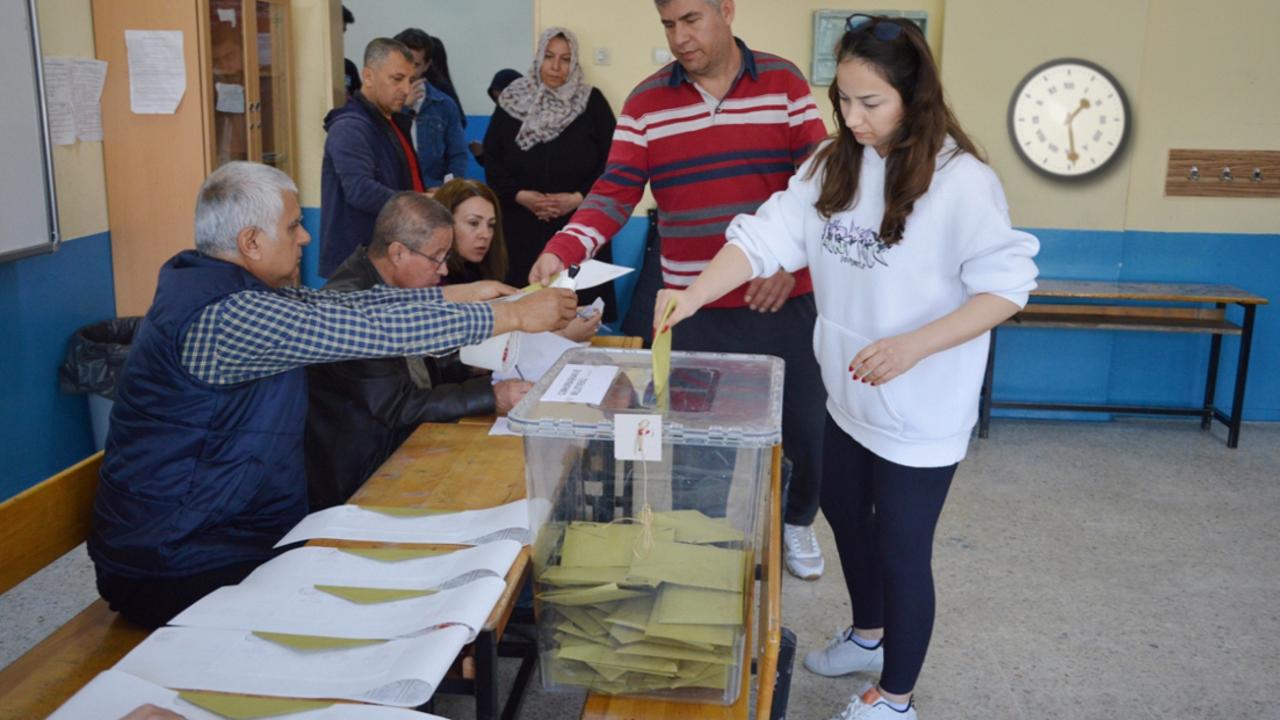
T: 1 h 29 min
